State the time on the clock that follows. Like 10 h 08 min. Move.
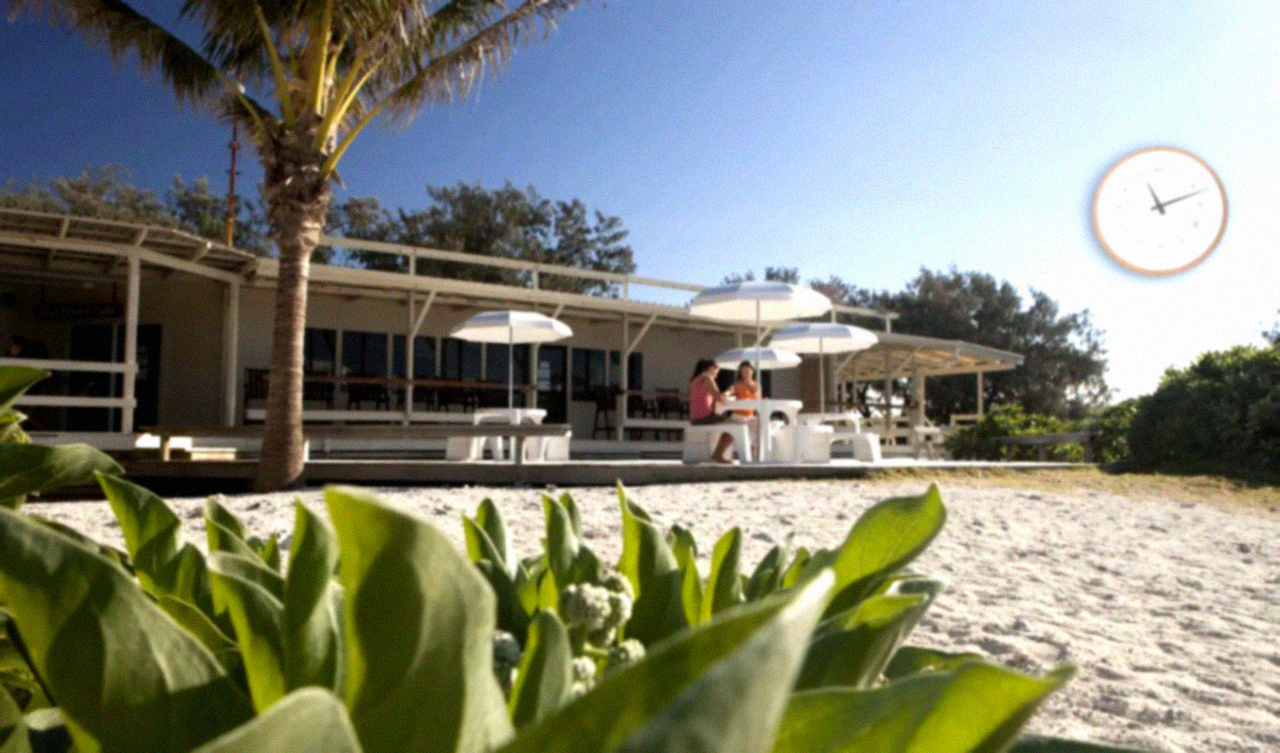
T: 11 h 12 min
